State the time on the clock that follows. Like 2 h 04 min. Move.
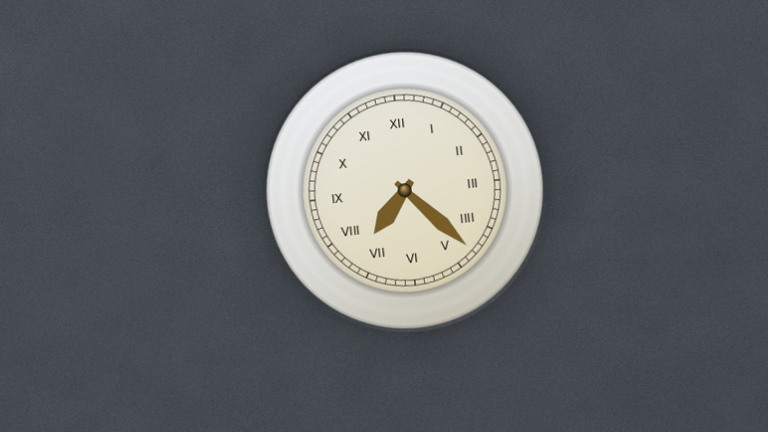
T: 7 h 23 min
